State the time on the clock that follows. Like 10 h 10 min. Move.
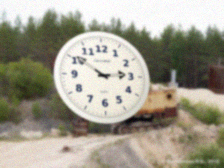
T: 2 h 51 min
